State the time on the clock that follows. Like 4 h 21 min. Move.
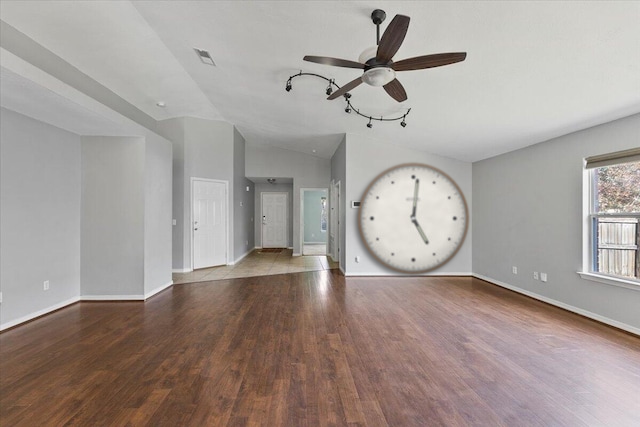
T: 5 h 01 min
